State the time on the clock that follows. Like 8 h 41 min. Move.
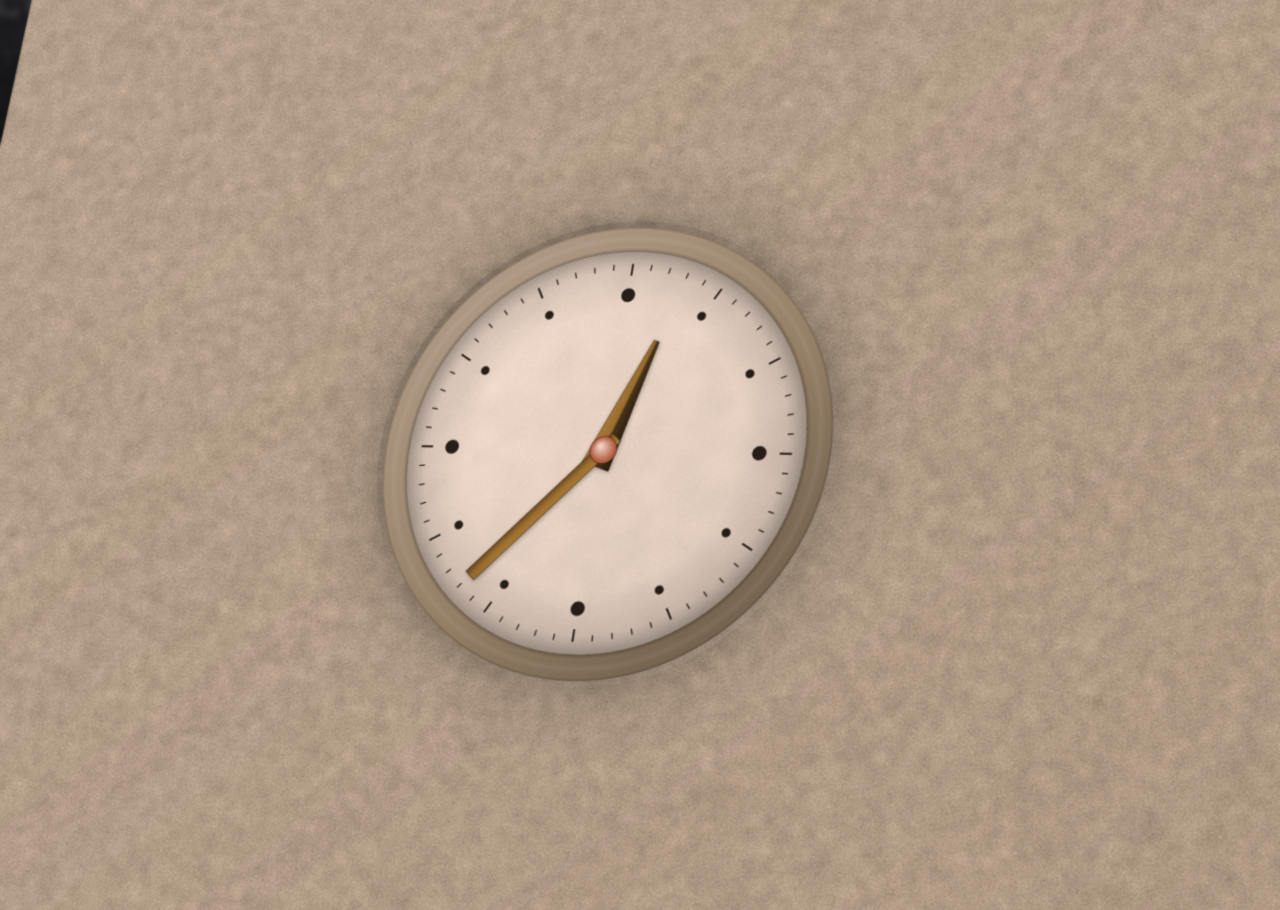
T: 12 h 37 min
